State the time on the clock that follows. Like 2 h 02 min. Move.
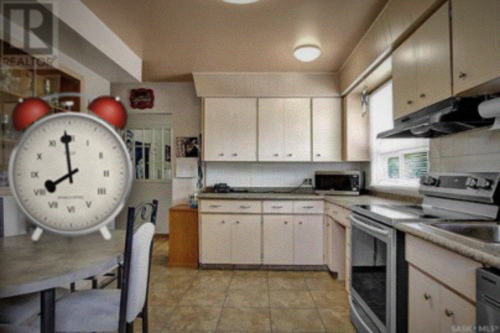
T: 7 h 59 min
